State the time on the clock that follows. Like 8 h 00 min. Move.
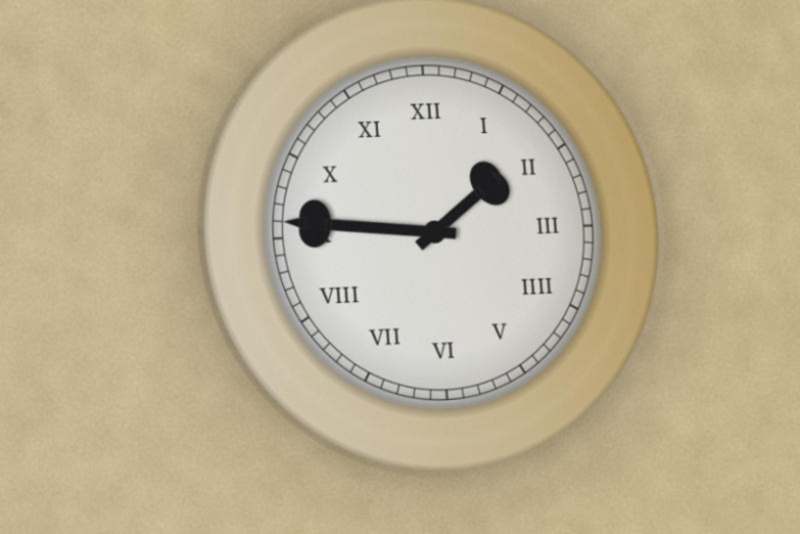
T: 1 h 46 min
